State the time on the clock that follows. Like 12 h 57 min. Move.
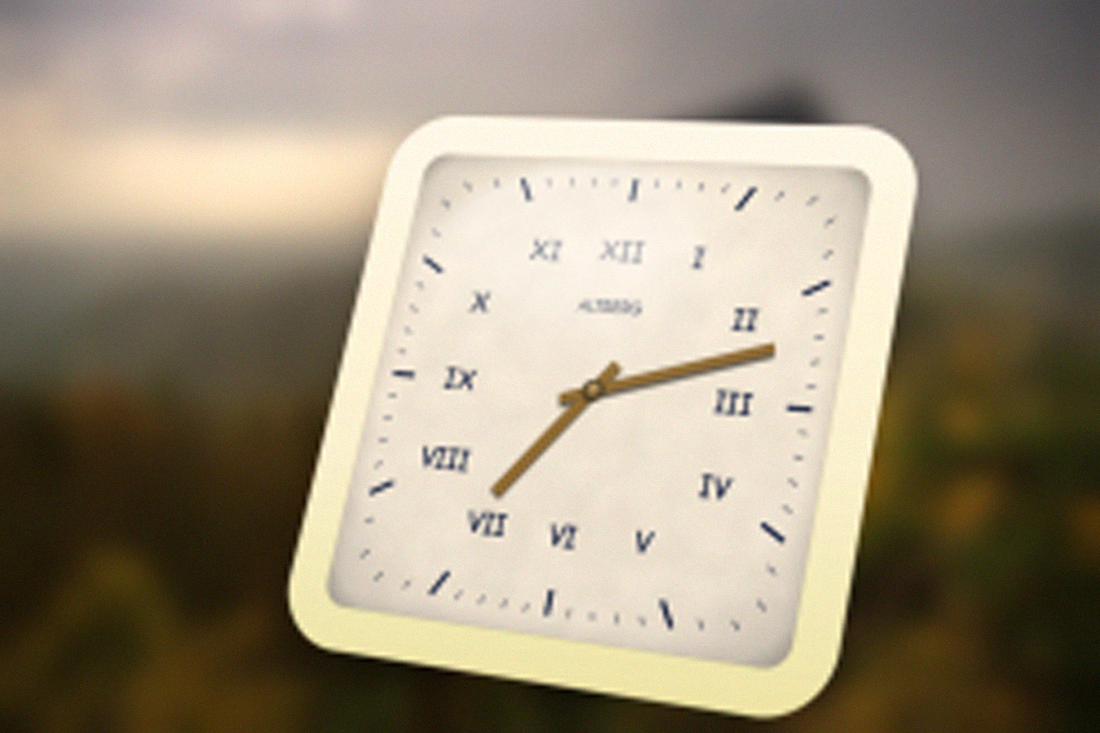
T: 7 h 12 min
